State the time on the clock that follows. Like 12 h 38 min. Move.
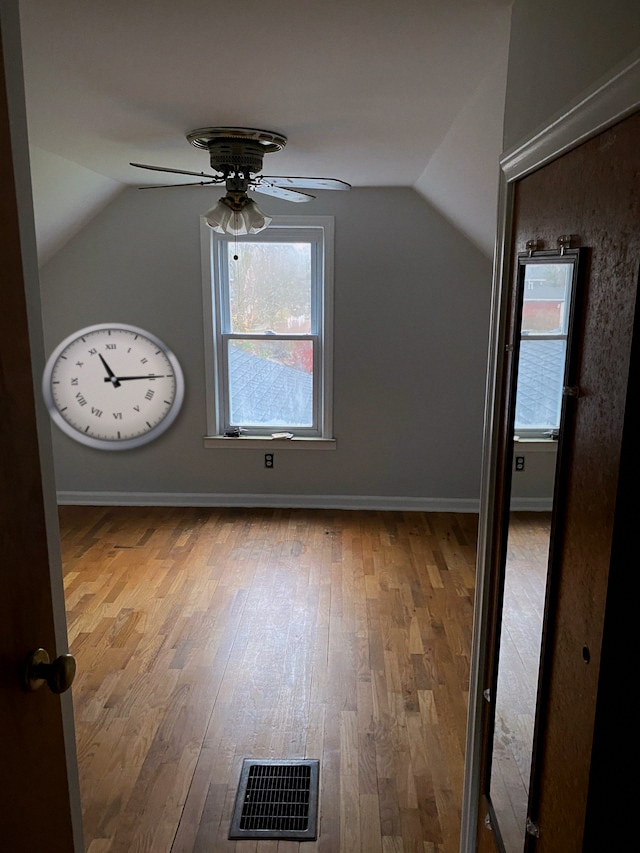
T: 11 h 15 min
